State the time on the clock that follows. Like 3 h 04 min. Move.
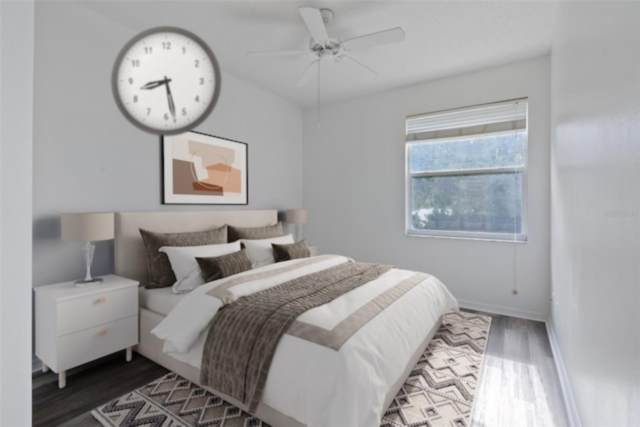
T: 8 h 28 min
